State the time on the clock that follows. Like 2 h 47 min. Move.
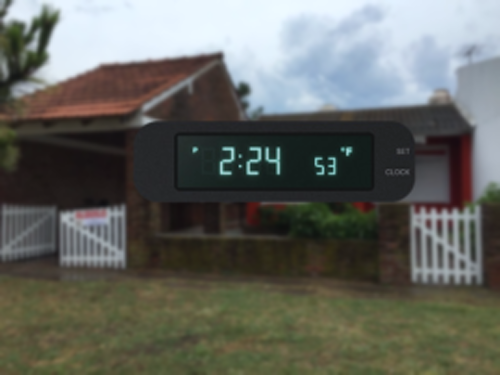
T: 2 h 24 min
